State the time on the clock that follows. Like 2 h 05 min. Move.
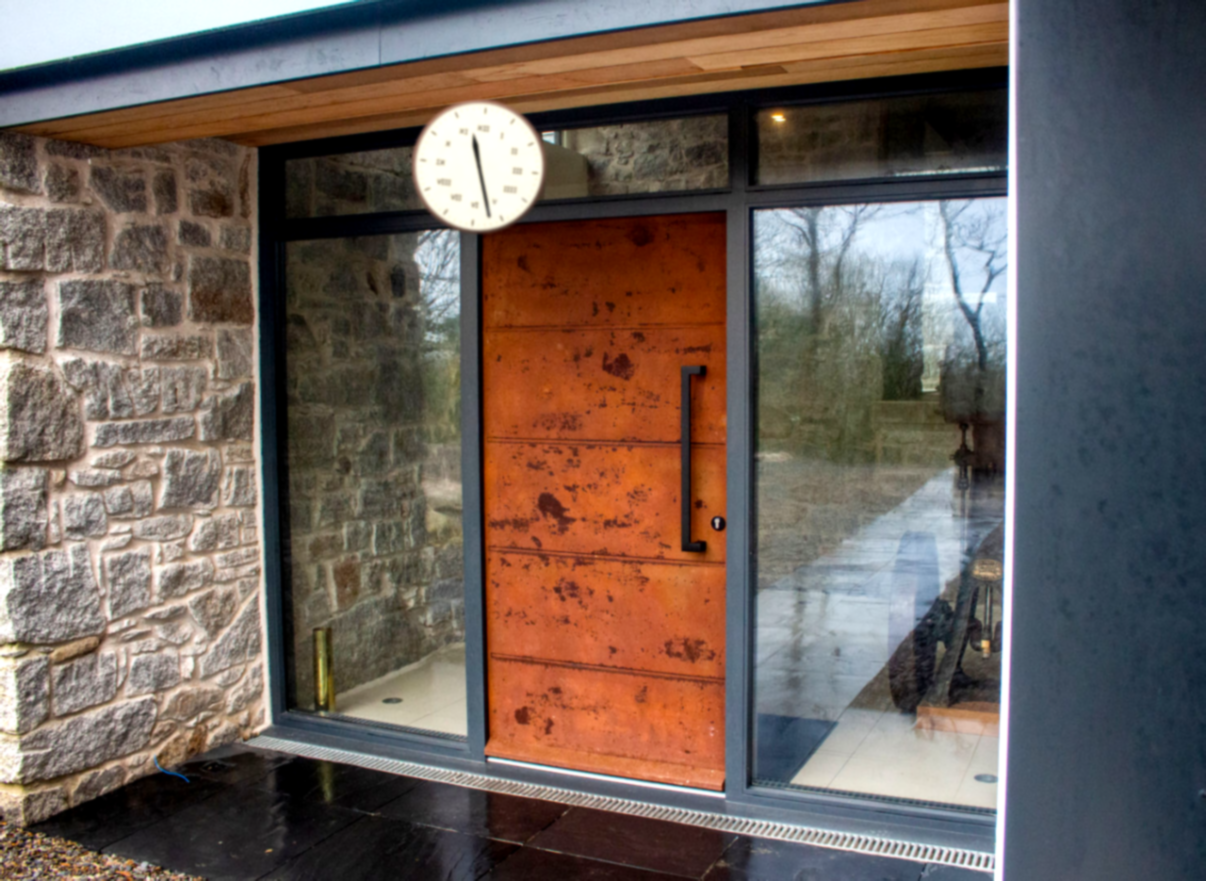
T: 11 h 27 min
